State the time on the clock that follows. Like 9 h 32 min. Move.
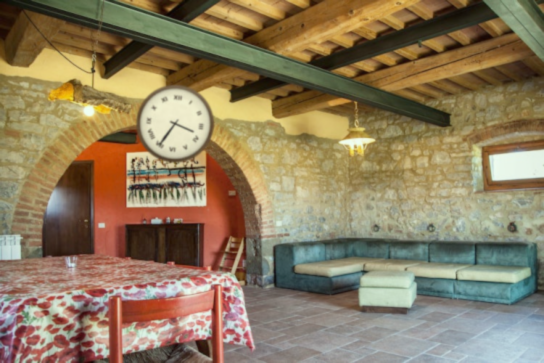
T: 3 h 35 min
